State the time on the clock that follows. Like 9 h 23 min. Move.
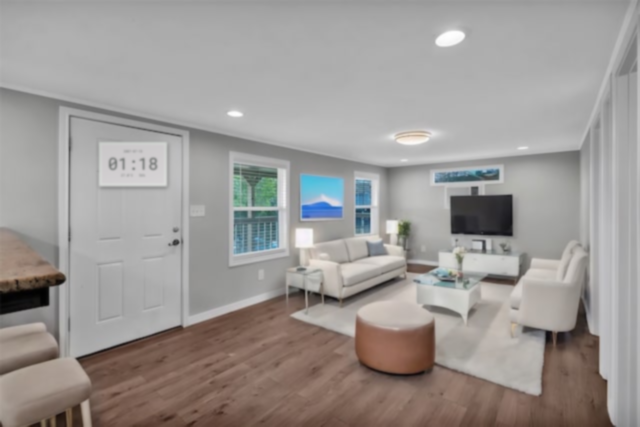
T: 1 h 18 min
